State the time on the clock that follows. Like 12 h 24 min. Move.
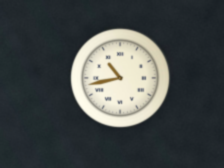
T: 10 h 43 min
